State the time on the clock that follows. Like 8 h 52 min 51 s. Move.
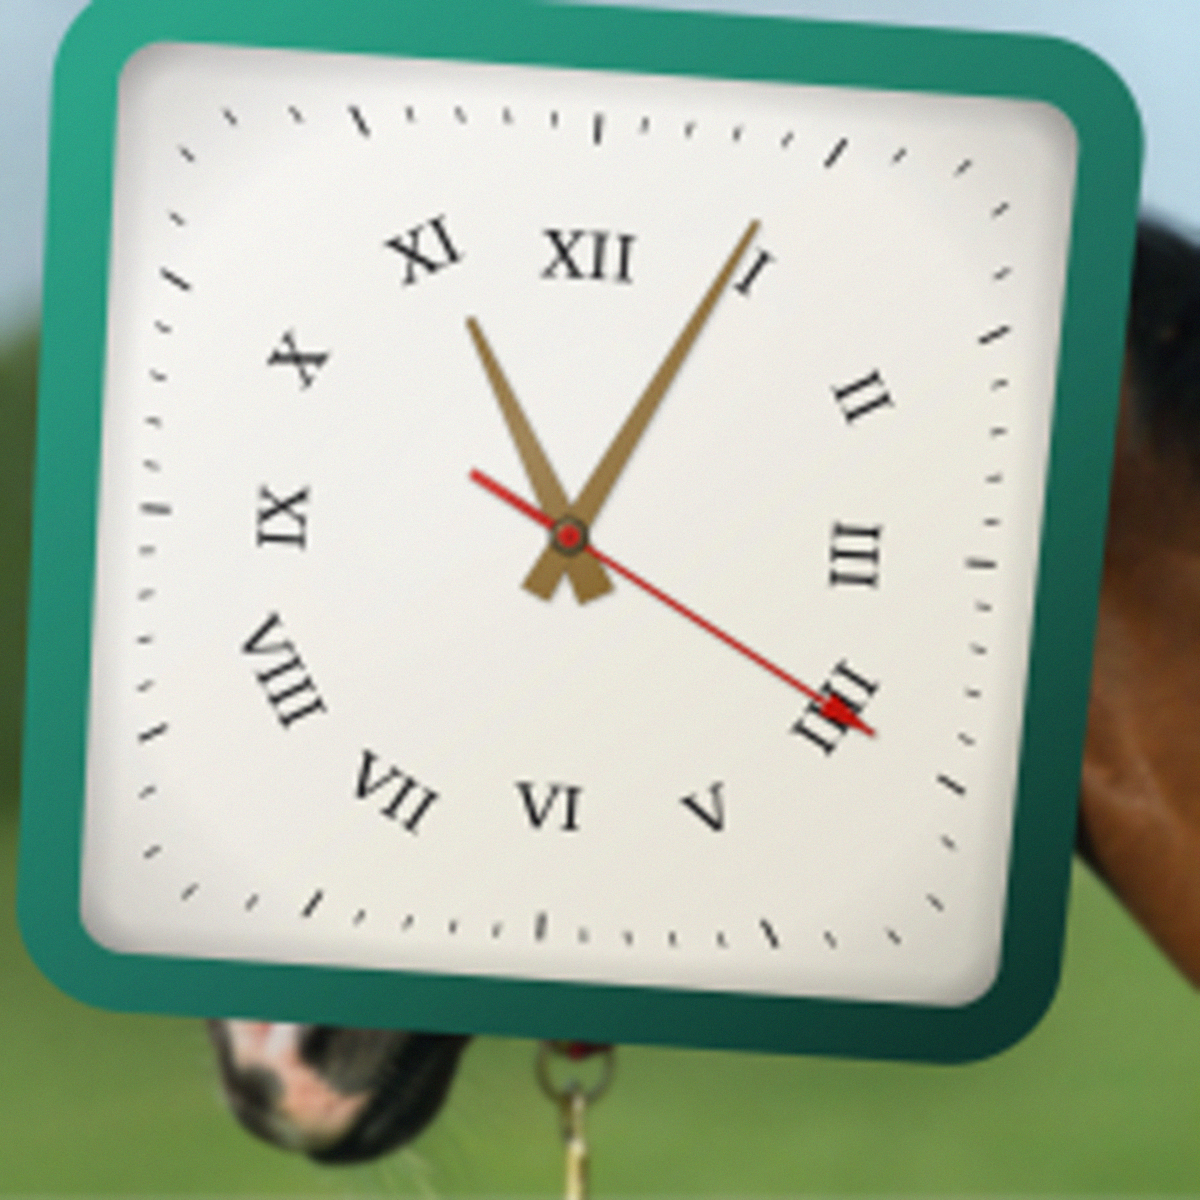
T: 11 h 04 min 20 s
